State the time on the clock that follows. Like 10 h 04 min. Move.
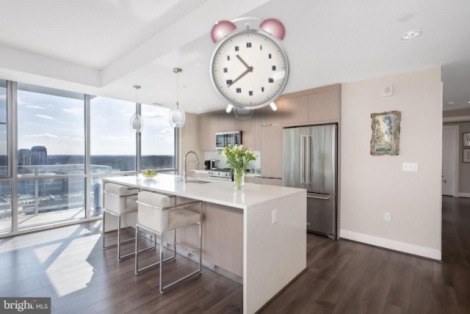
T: 10 h 39 min
